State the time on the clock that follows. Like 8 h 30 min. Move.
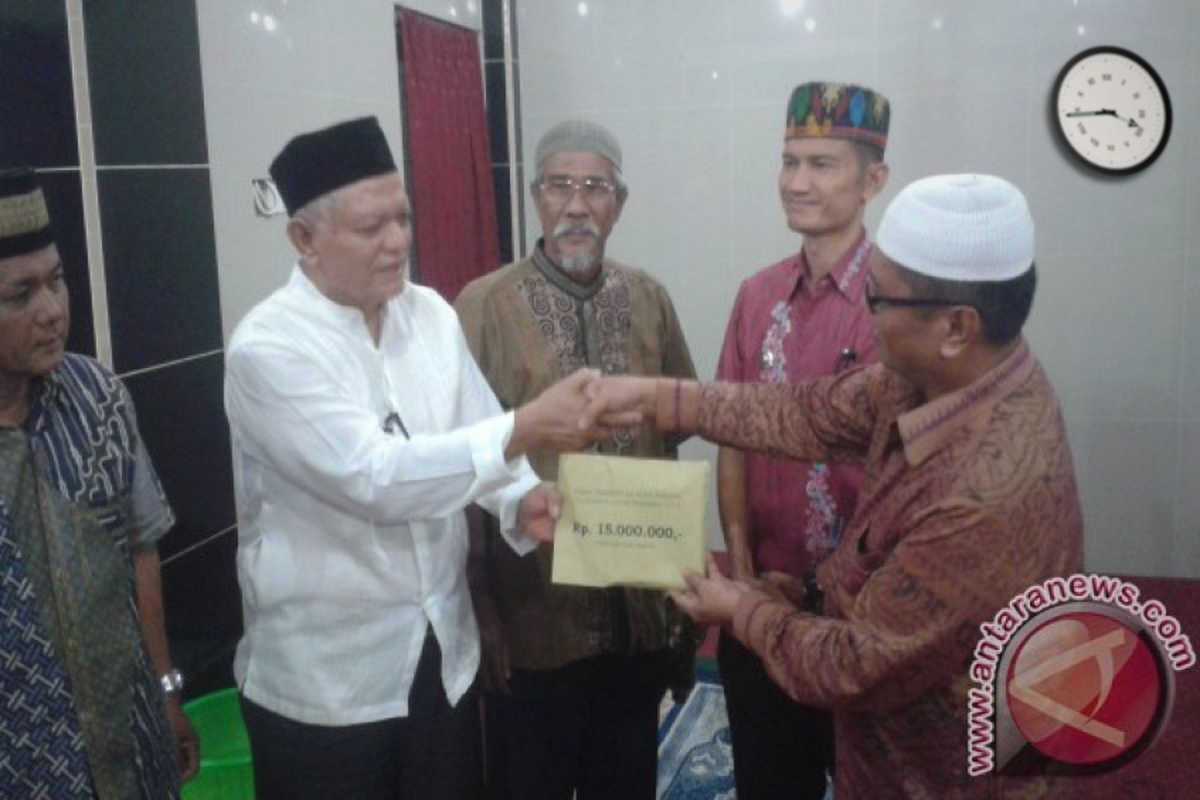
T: 3 h 44 min
